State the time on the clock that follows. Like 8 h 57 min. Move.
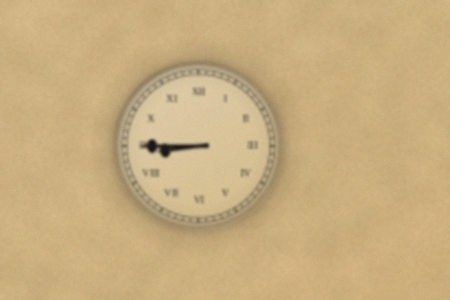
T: 8 h 45 min
